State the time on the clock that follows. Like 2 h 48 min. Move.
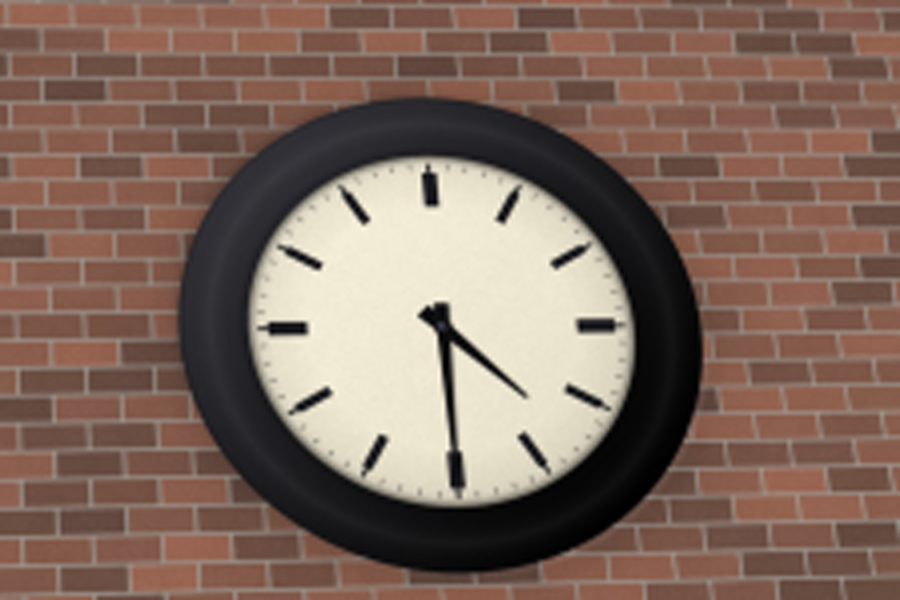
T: 4 h 30 min
